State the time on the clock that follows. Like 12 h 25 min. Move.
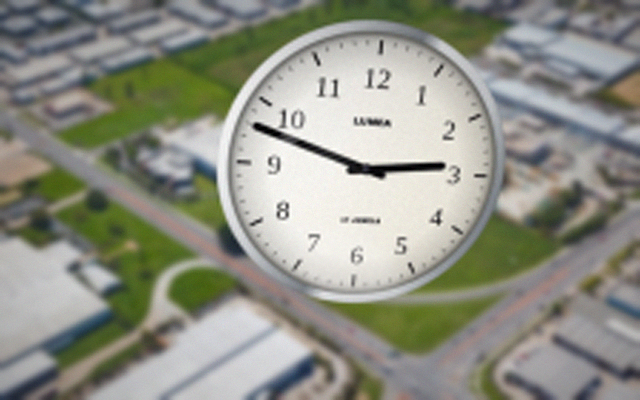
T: 2 h 48 min
